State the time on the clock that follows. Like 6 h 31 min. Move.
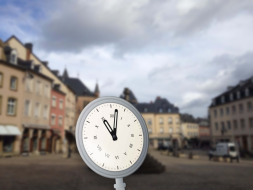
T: 11 h 02 min
